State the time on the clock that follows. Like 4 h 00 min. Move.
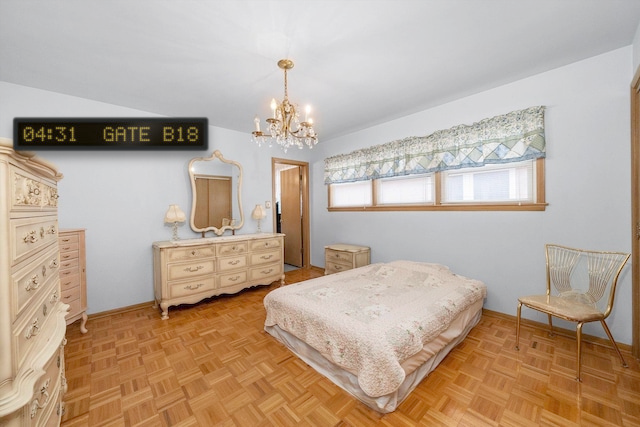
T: 4 h 31 min
